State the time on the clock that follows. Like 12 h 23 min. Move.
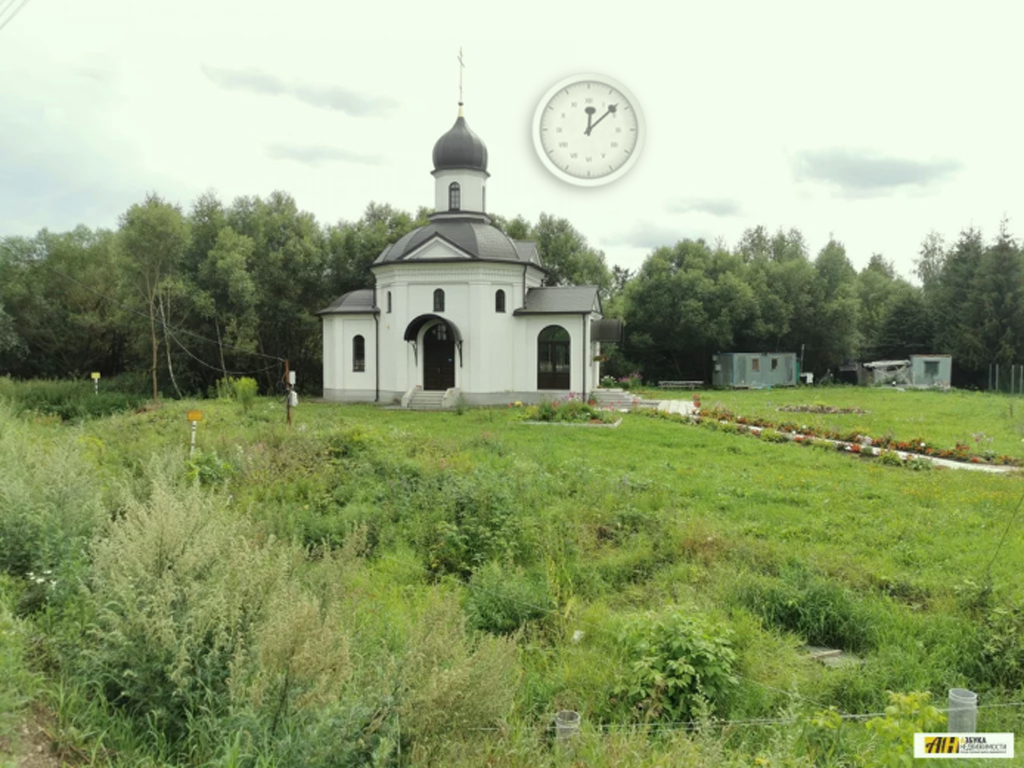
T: 12 h 08 min
